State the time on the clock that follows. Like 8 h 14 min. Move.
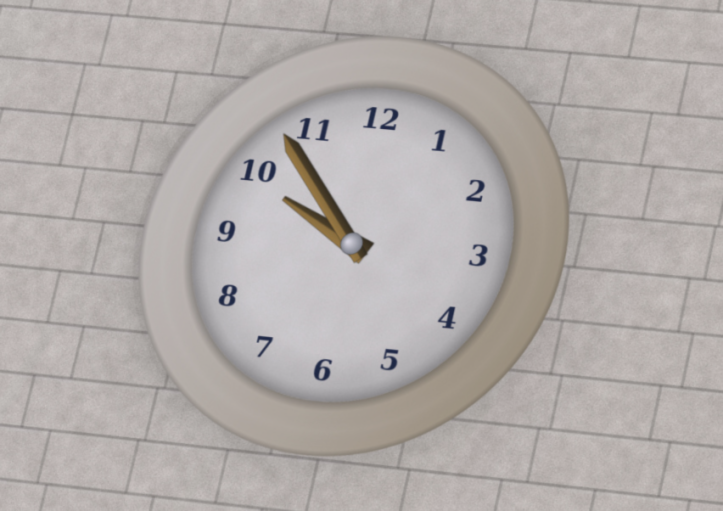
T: 9 h 53 min
